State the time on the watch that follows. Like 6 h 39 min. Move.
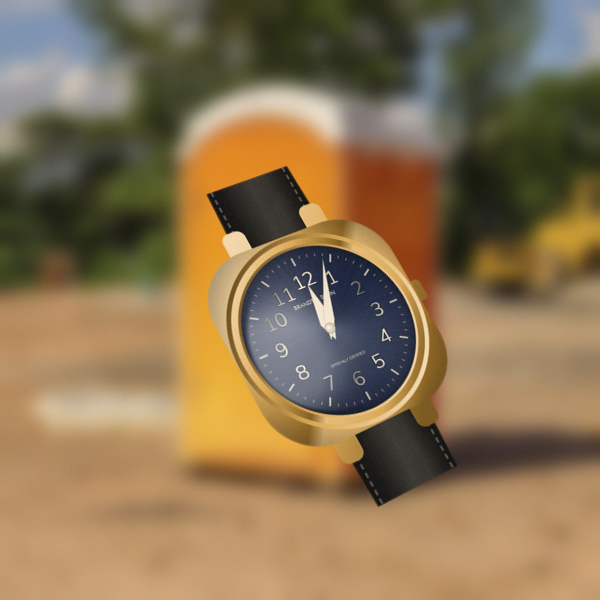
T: 12 h 04 min
